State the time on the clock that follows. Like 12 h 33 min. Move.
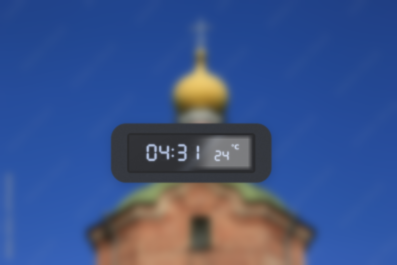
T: 4 h 31 min
